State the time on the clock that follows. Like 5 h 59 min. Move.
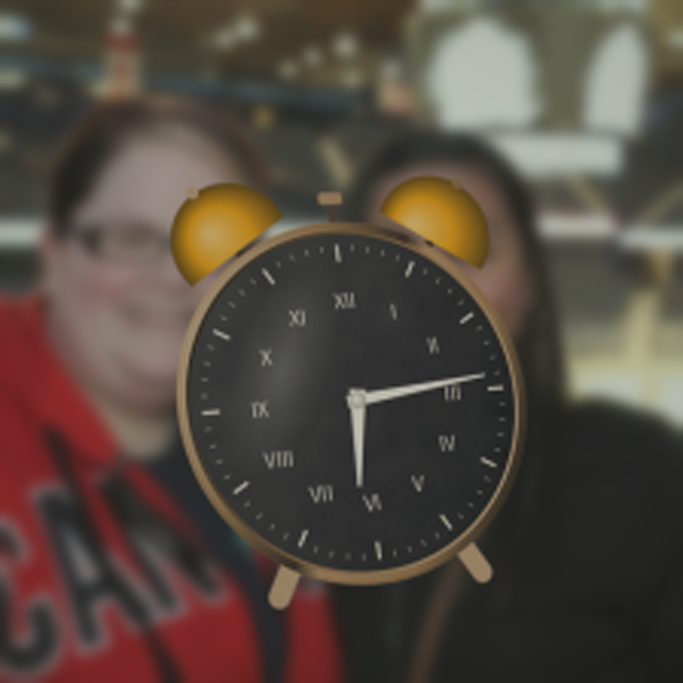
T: 6 h 14 min
